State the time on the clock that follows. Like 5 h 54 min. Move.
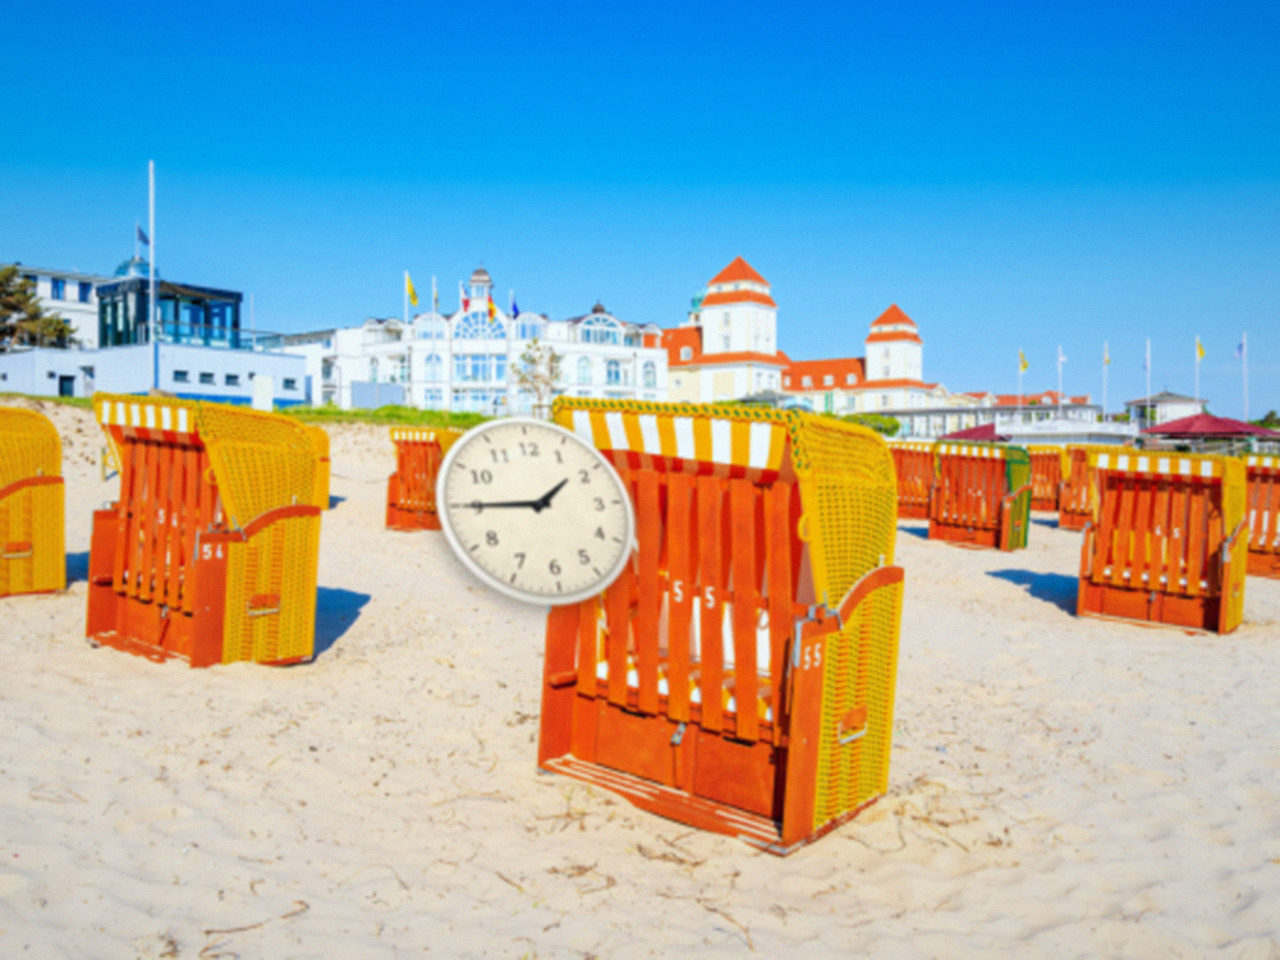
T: 1 h 45 min
